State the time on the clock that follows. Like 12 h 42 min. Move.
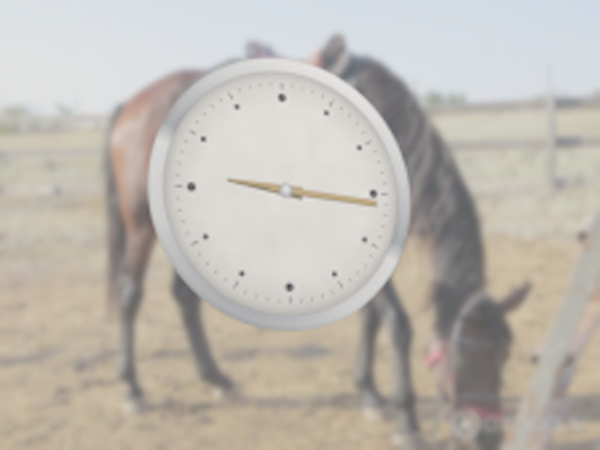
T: 9 h 16 min
